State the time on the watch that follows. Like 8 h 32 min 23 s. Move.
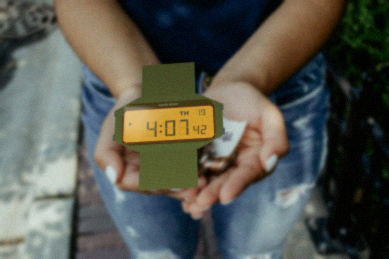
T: 4 h 07 min 42 s
